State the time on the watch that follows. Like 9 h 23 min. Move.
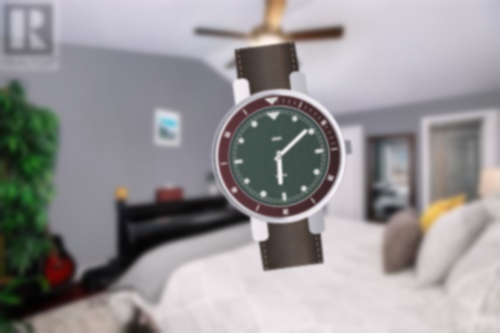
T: 6 h 09 min
